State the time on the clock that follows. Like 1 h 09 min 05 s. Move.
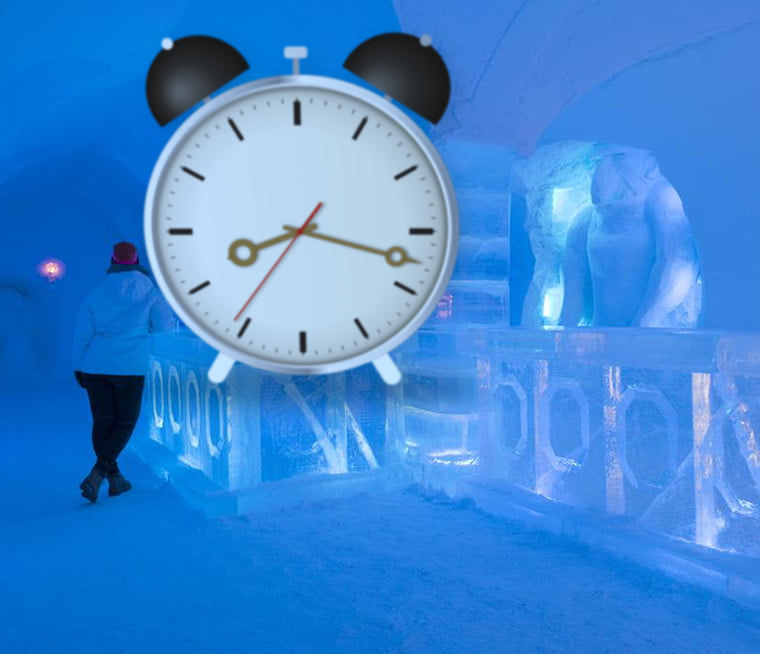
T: 8 h 17 min 36 s
